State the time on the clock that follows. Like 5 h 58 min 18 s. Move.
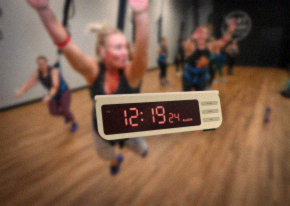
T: 12 h 19 min 24 s
